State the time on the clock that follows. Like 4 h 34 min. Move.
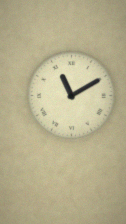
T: 11 h 10 min
